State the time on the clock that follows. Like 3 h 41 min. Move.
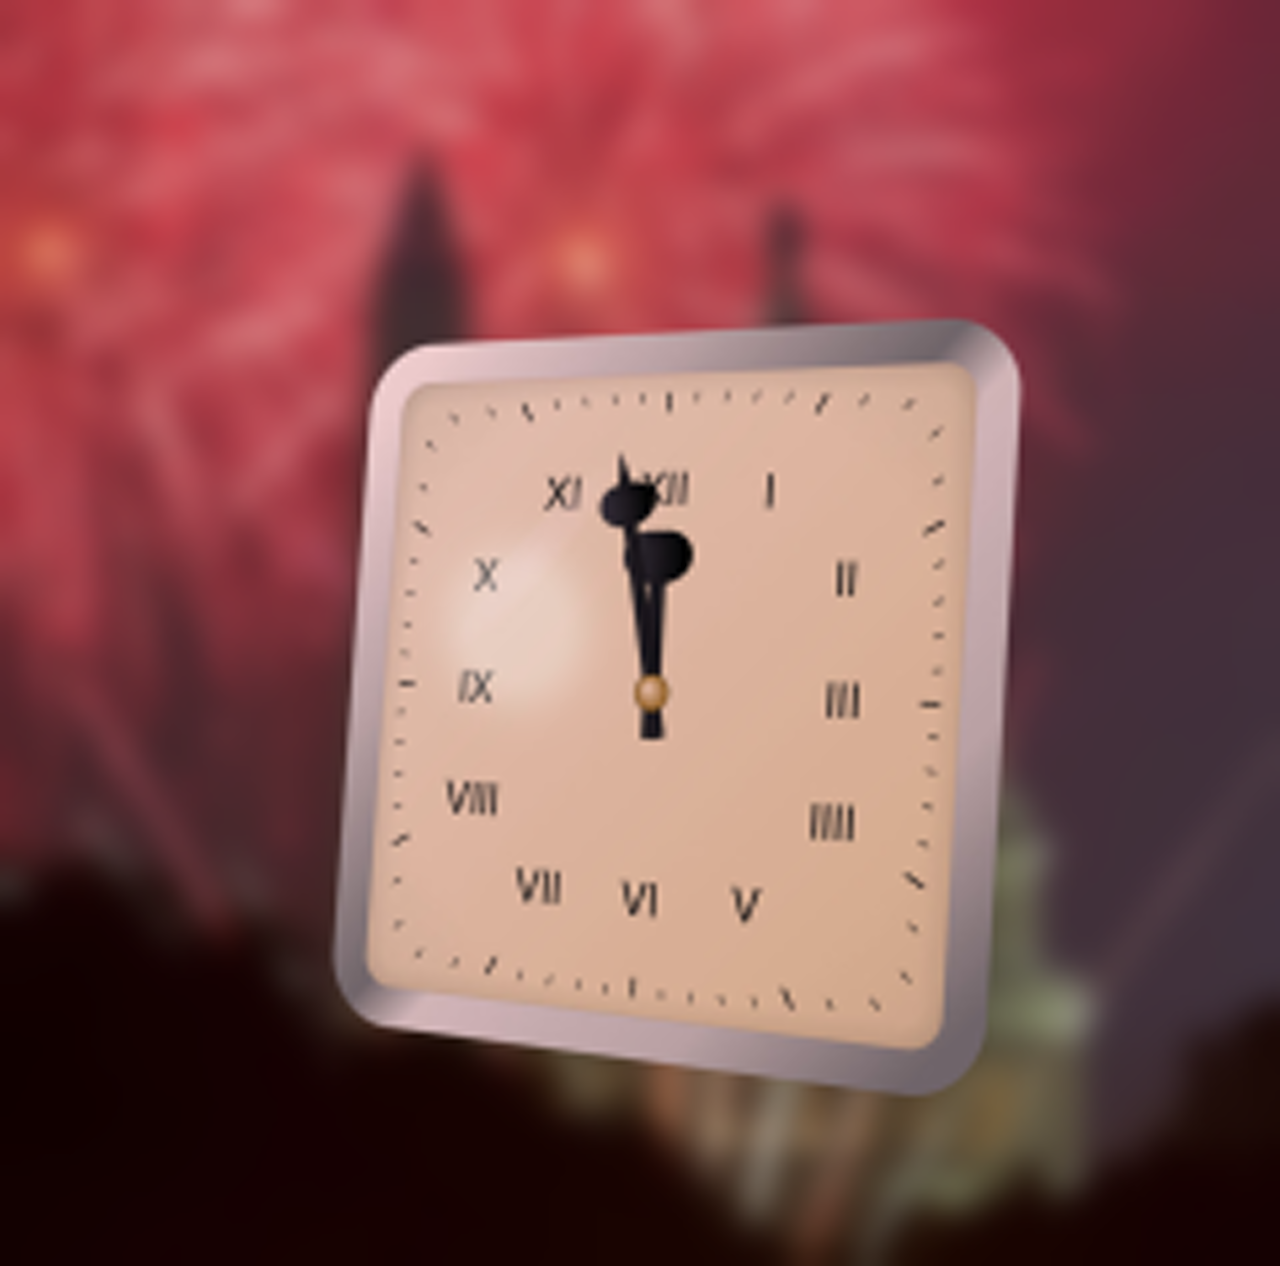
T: 11 h 58 min
